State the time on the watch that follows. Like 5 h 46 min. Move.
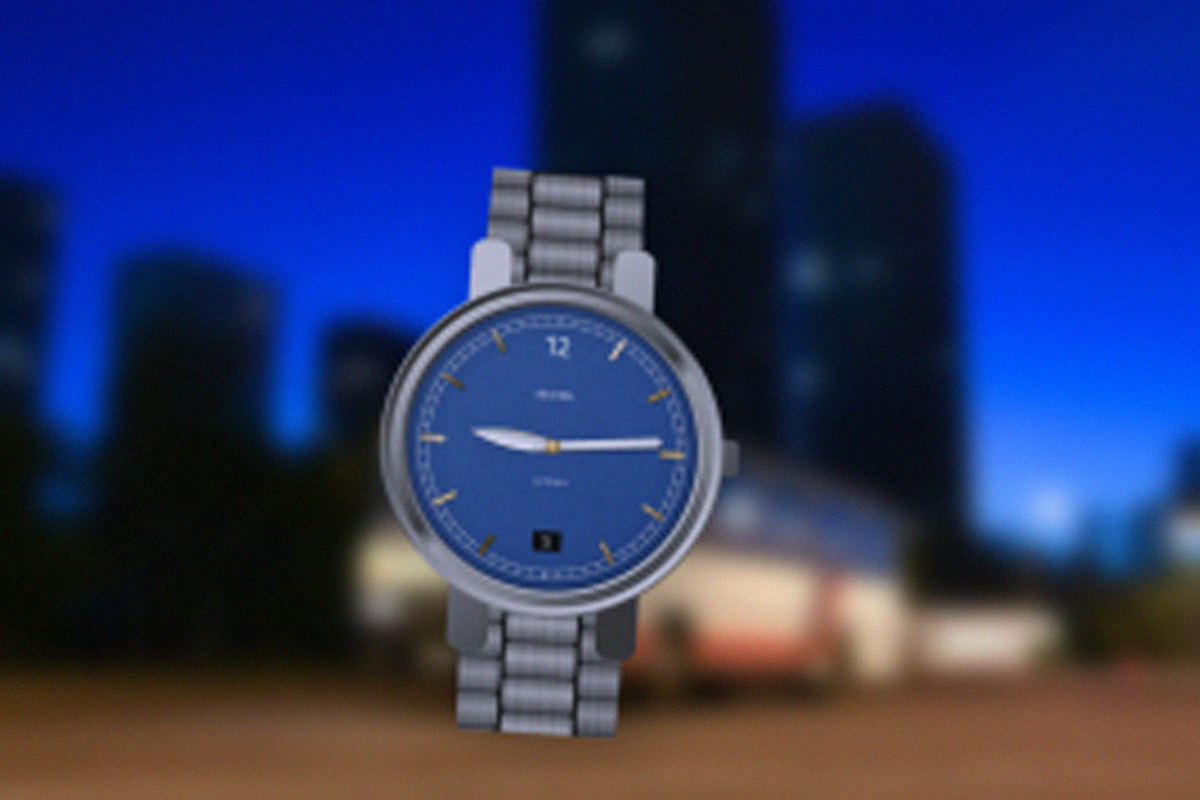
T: 9 h 14 min
